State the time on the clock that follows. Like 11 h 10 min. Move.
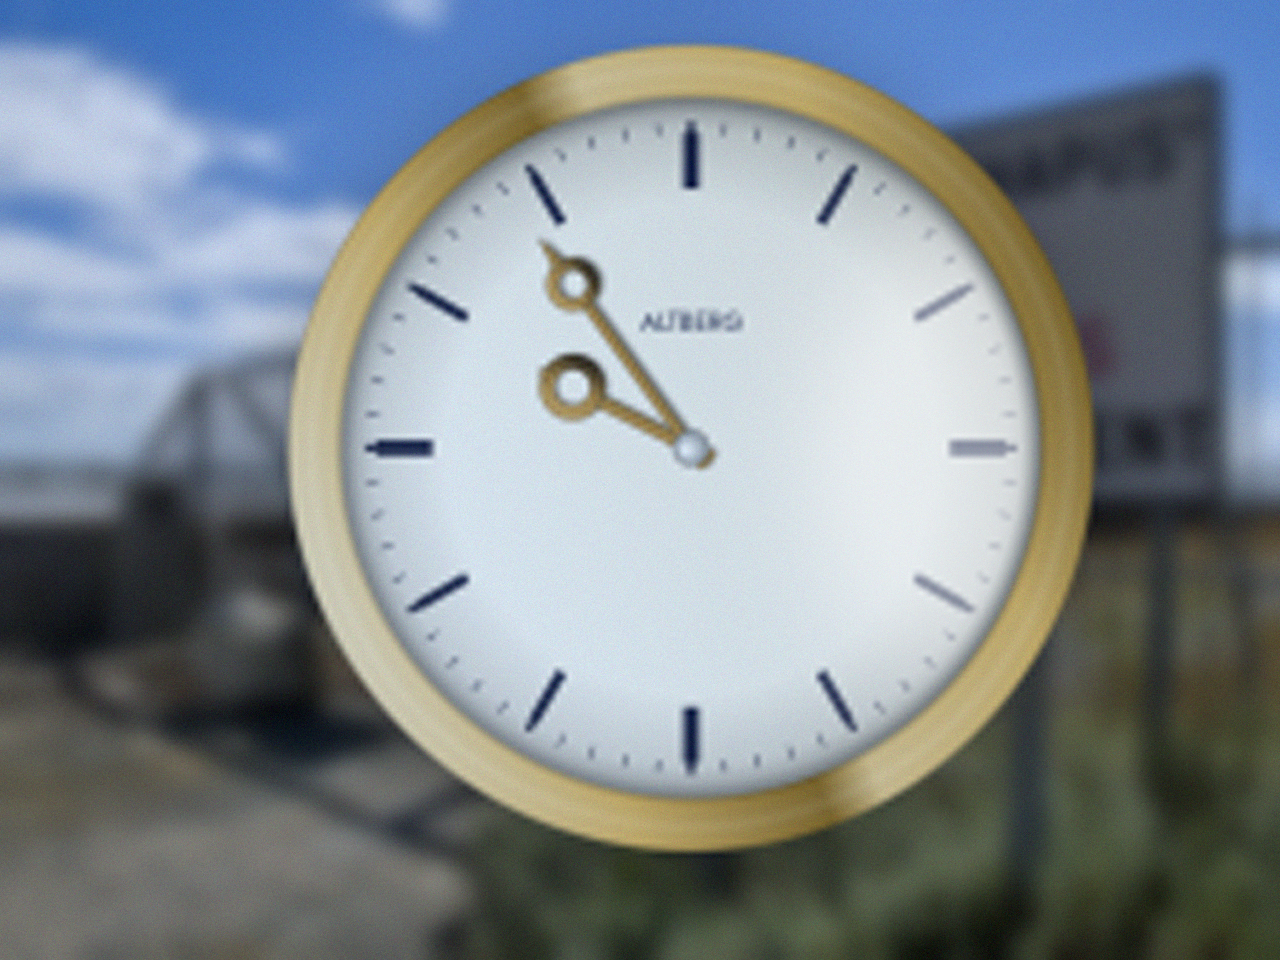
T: 9 h 54 min
